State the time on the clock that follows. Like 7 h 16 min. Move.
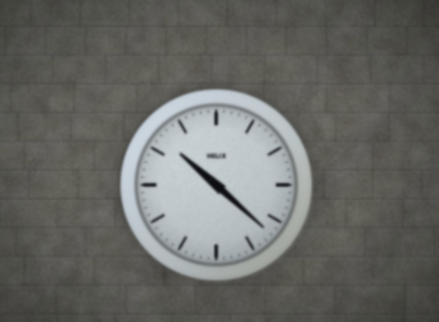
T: 10 h 22 min
